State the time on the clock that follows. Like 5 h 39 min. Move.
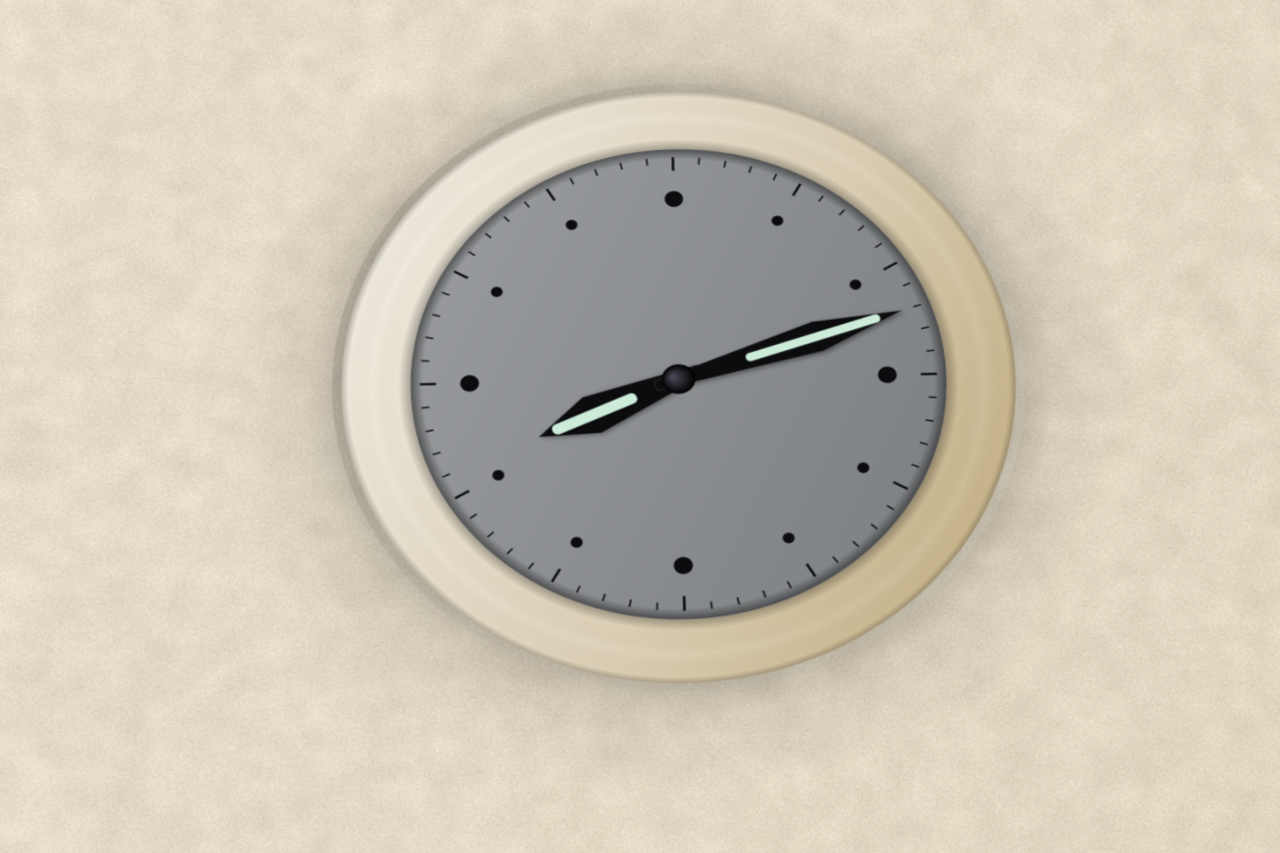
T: 8 h 12 min
